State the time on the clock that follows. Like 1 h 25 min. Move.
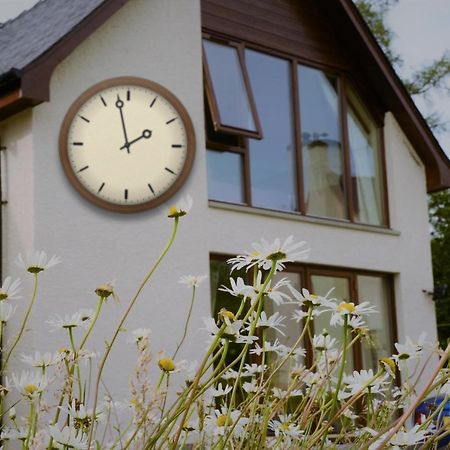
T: 1 h 58 min
